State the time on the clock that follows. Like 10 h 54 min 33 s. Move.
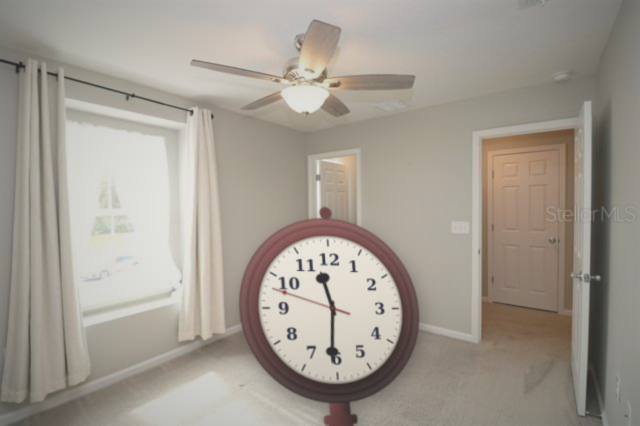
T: 11 h 30 min 48 s
